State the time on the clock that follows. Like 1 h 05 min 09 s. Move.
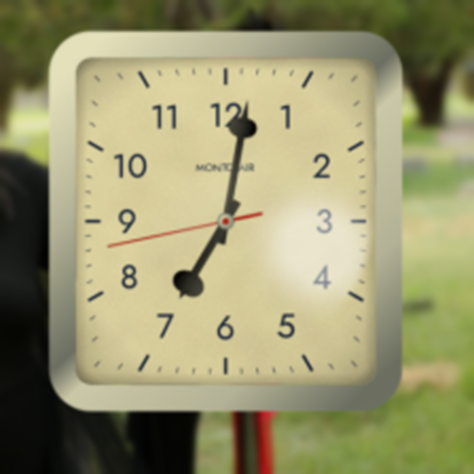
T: 7 h 01 min 43 s
